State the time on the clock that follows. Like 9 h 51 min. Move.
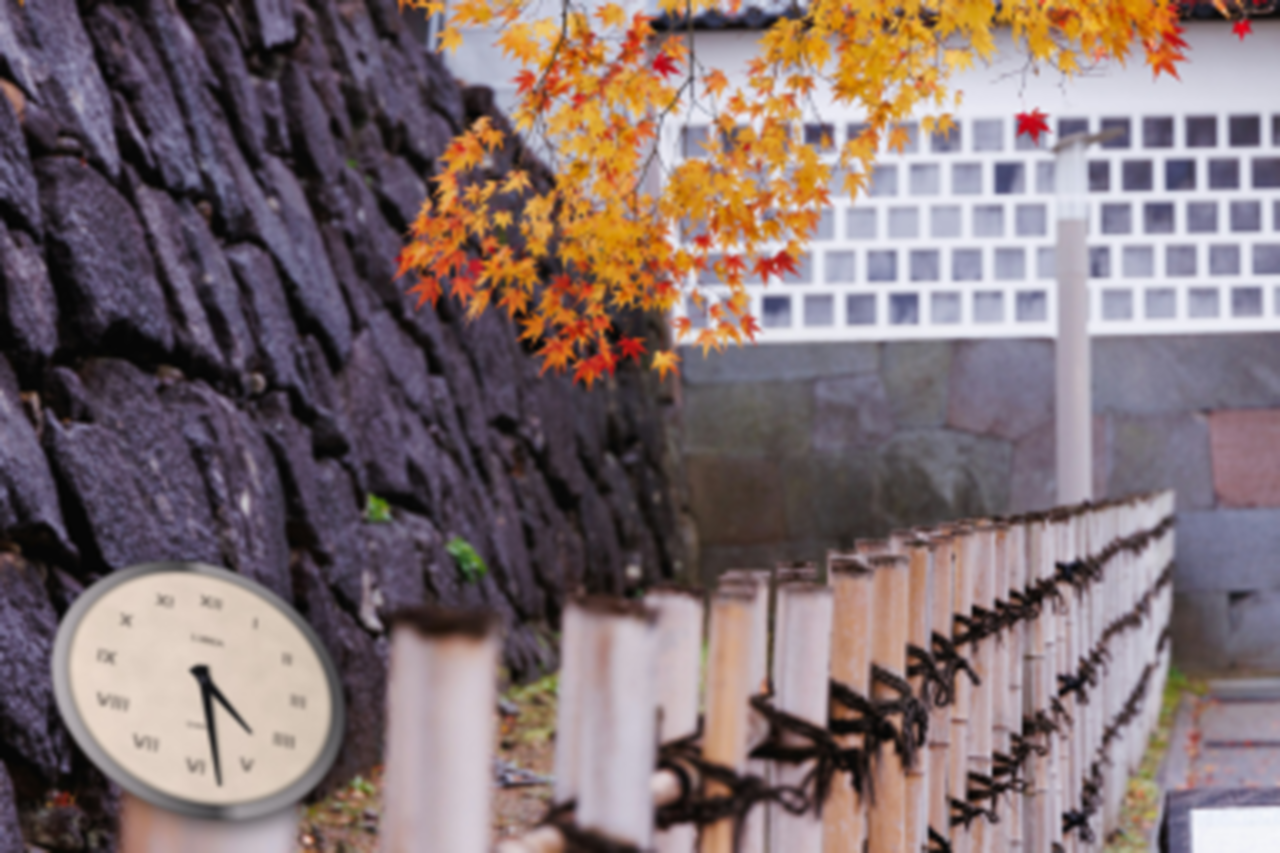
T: 4 h 28 min
